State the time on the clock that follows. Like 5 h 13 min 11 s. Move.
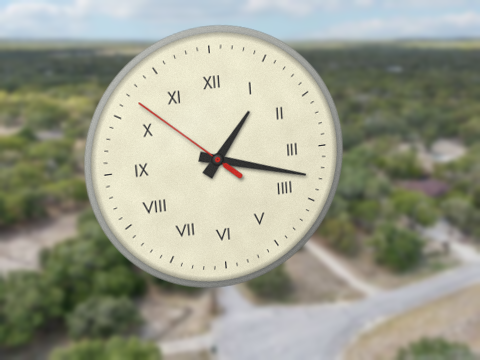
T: 1 h 17 min 52 s
